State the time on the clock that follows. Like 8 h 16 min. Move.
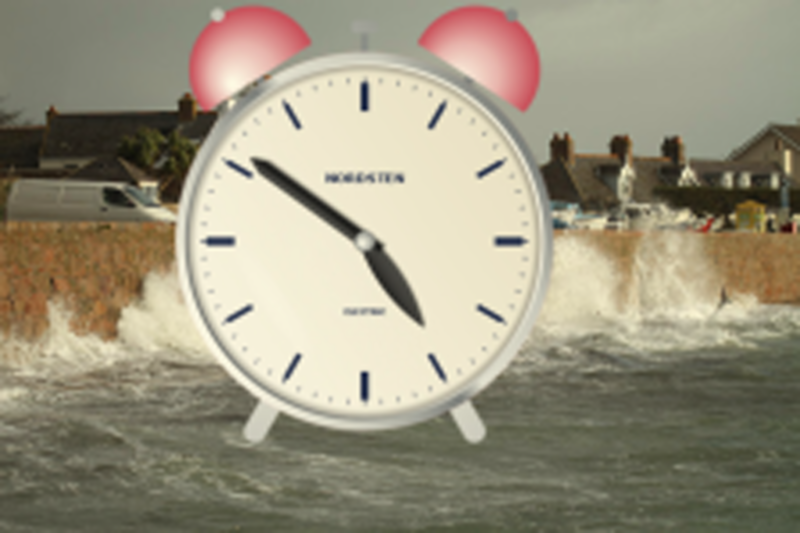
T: 4 h 51 min
